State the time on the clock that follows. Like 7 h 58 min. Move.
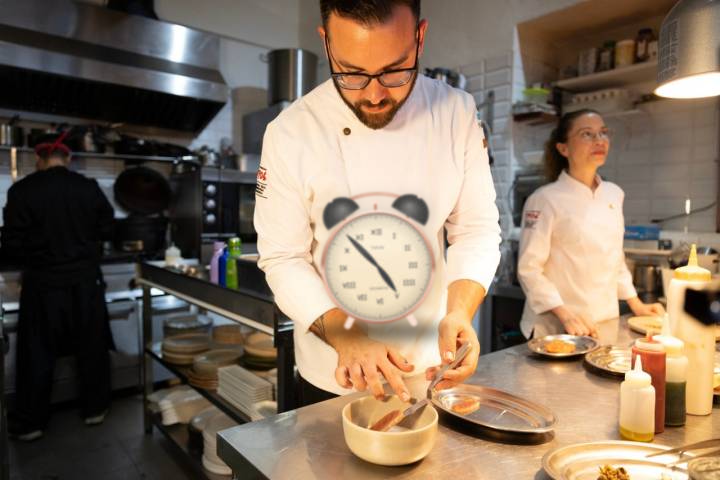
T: 4 h 53 min
